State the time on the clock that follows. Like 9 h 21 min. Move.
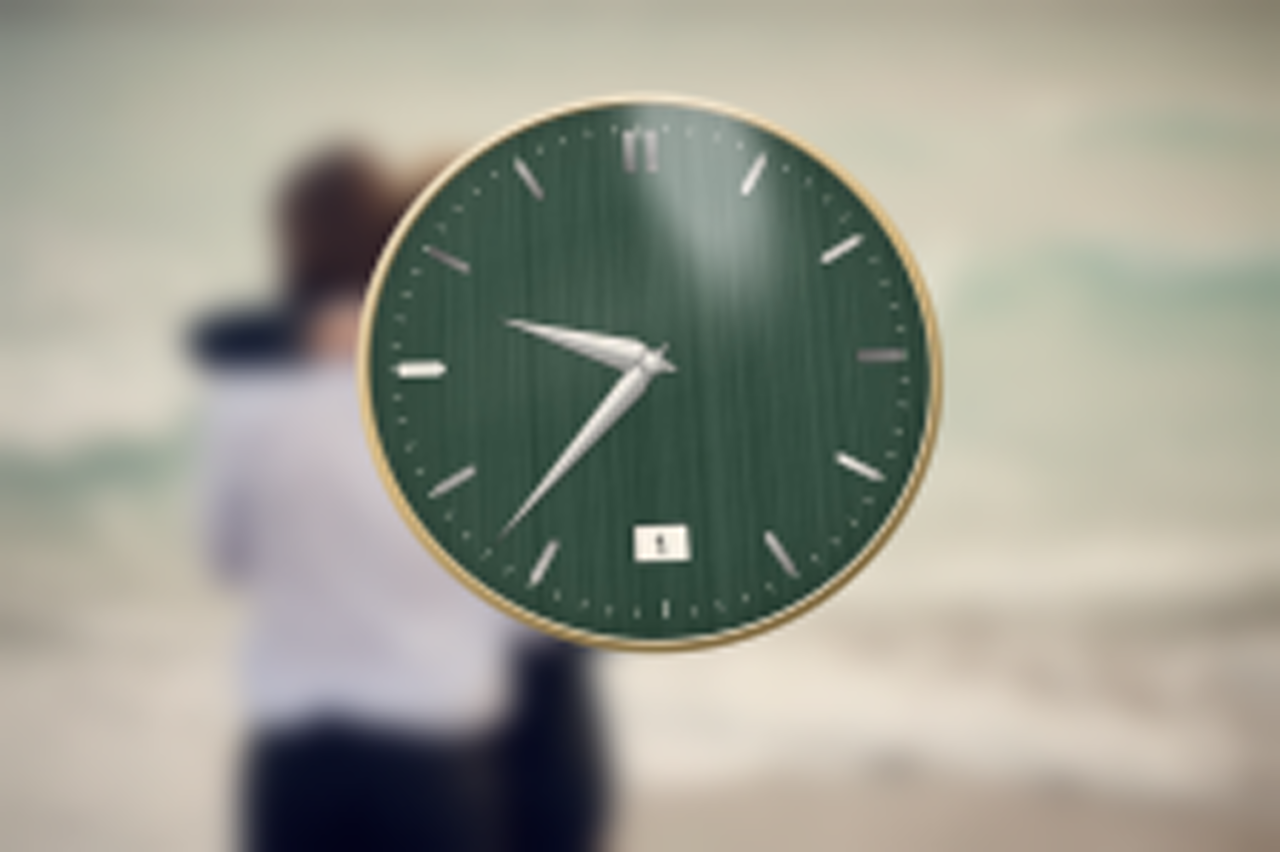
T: 9 h 37 min
